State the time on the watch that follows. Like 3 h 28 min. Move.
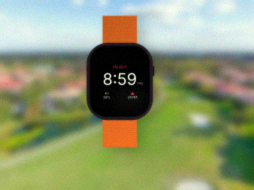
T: 8 h 59 min
